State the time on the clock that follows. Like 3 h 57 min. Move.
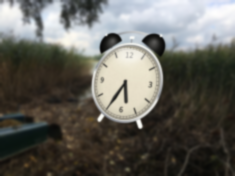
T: 5 h 35 min
